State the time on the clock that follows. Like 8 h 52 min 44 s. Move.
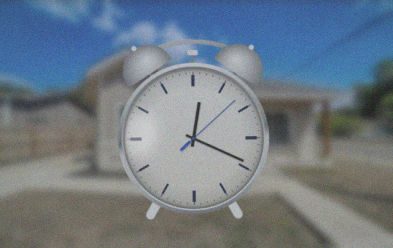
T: 12 h 19 min 08 s
